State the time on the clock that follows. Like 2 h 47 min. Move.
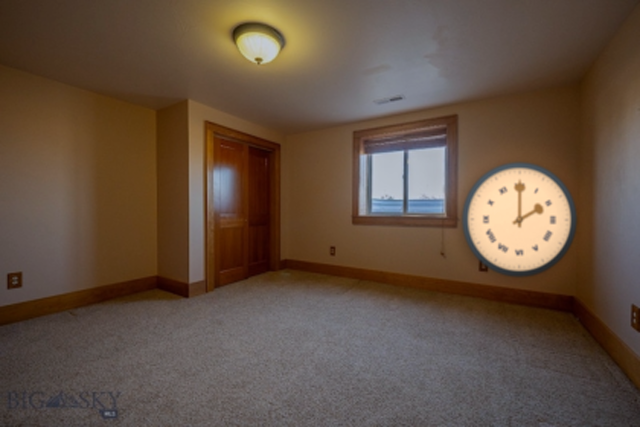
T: 2 h 00 min
